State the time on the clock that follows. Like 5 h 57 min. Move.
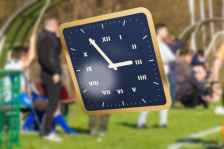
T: 2 h 55 min
